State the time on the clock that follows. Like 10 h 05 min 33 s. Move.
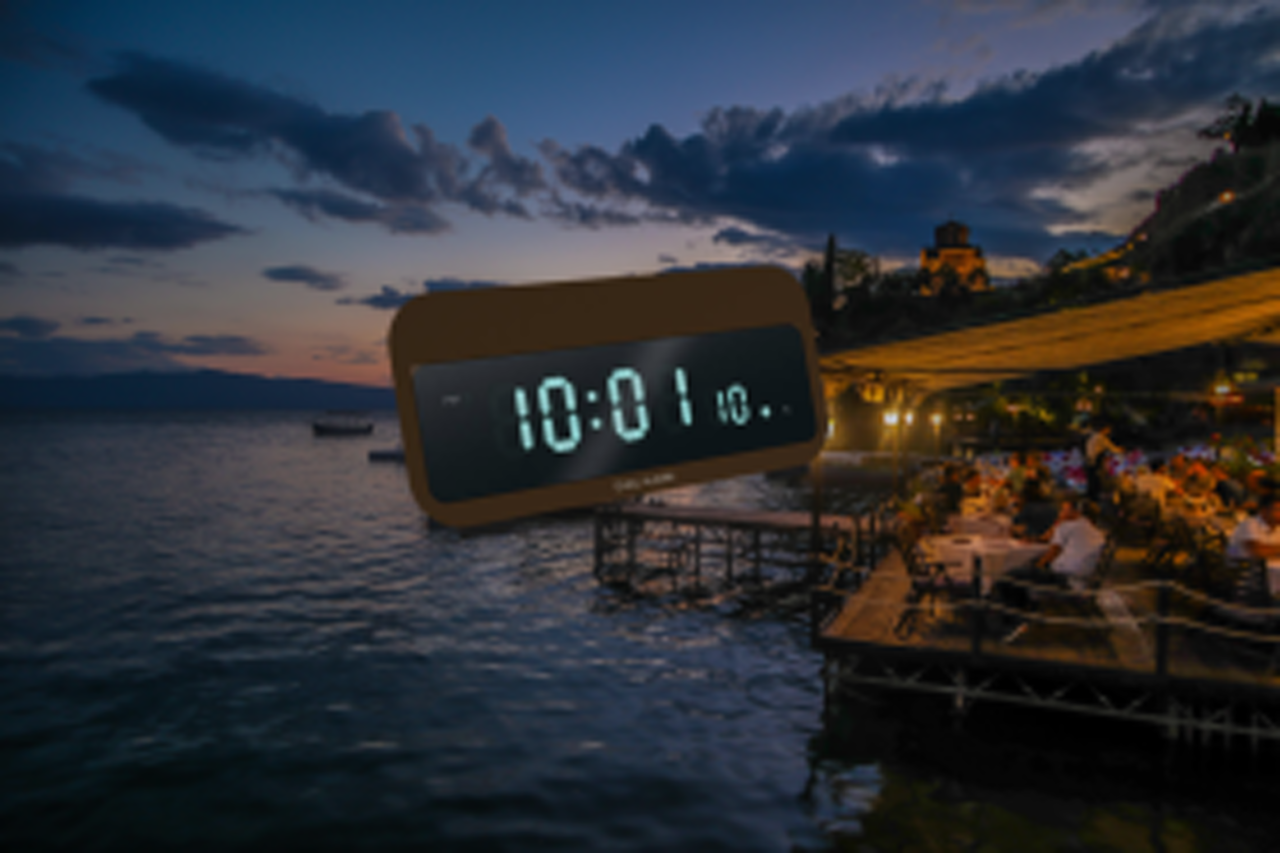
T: 10 h 01 min 10 s
